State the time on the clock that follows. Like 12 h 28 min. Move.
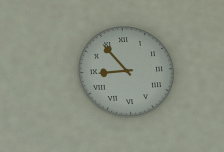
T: 8 h 54 min
